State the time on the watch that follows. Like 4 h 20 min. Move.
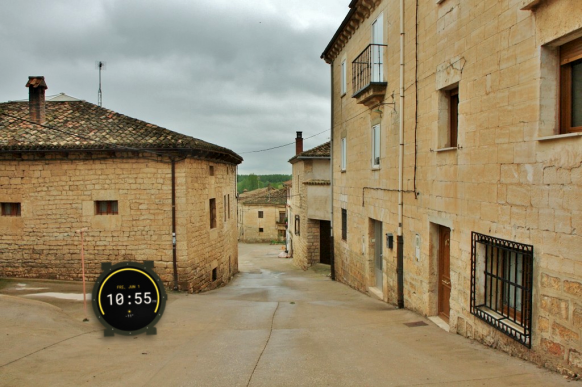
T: 10 h 55 min
